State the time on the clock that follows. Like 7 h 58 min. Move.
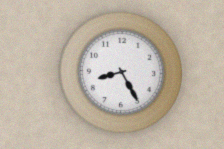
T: 8 h 25 min
